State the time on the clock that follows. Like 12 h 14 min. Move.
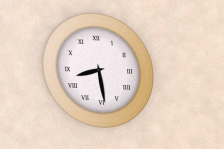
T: 8 h 29 min
